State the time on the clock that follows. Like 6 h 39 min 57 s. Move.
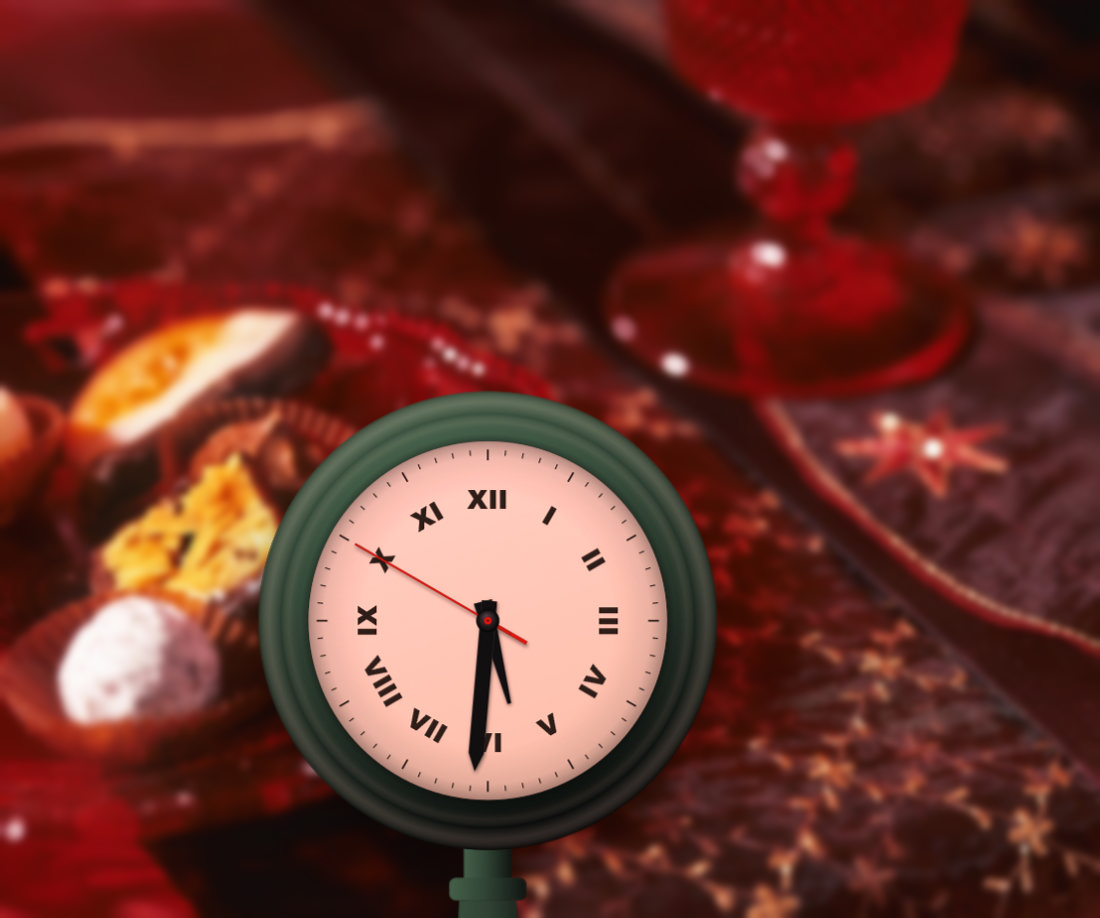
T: 5 h 30 min 50 s
